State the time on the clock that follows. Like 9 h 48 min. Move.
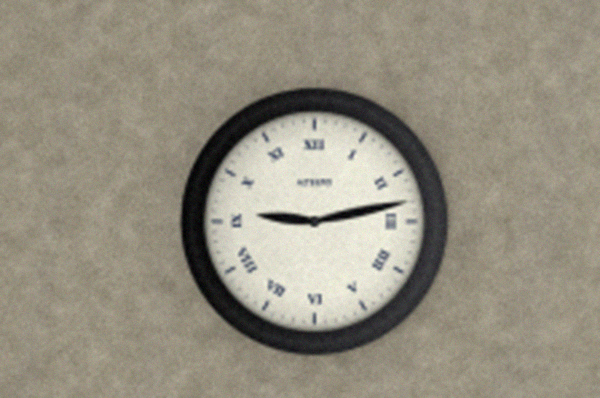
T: 9 h 13 min
